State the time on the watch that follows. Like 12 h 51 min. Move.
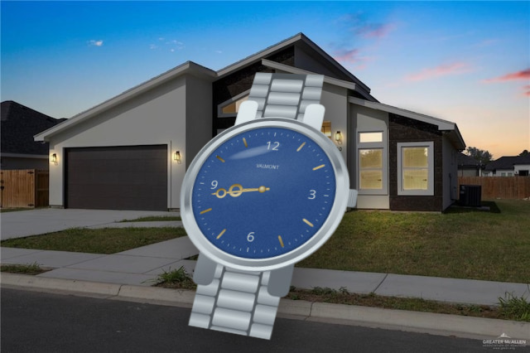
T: 8 h 43 min
